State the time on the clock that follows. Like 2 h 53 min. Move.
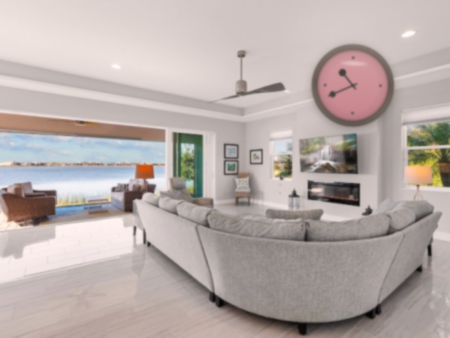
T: 10 h 41 min
